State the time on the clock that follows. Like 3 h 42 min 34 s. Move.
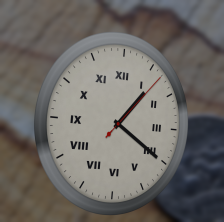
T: 1 h 20 min 07 s
